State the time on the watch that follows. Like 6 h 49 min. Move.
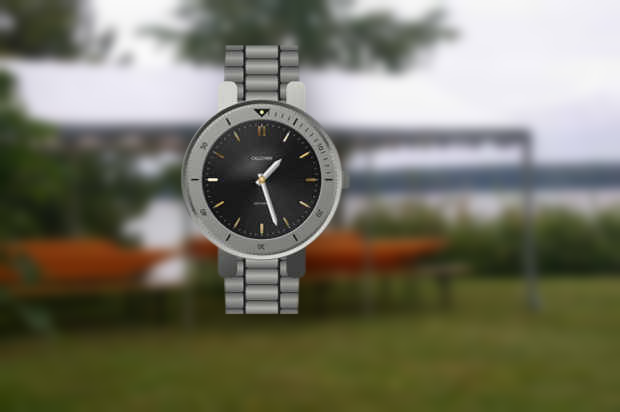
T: 1 h 27 min
